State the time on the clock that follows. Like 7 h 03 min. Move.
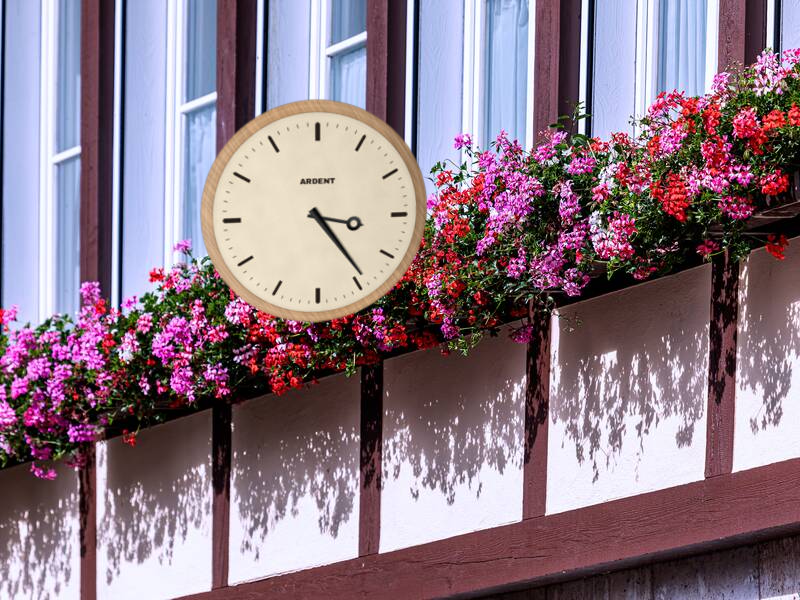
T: 3 h 24 min
